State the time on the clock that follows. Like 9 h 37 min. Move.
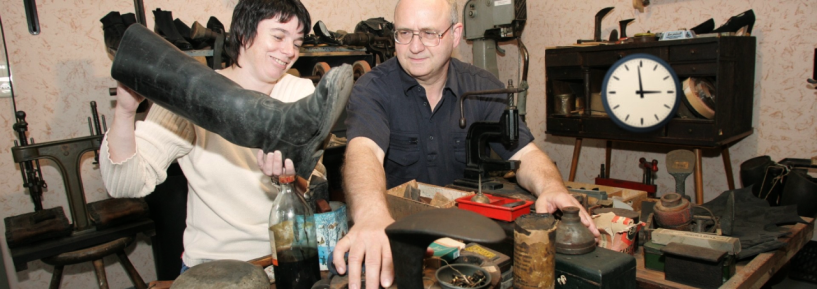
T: 2 h 59 min
